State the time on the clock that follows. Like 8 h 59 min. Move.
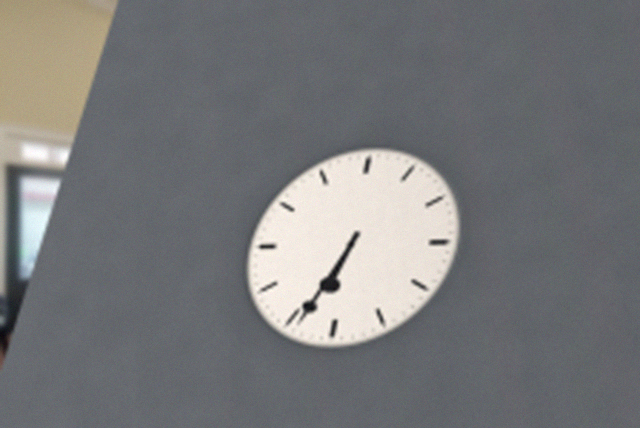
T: 6 h 34 min
